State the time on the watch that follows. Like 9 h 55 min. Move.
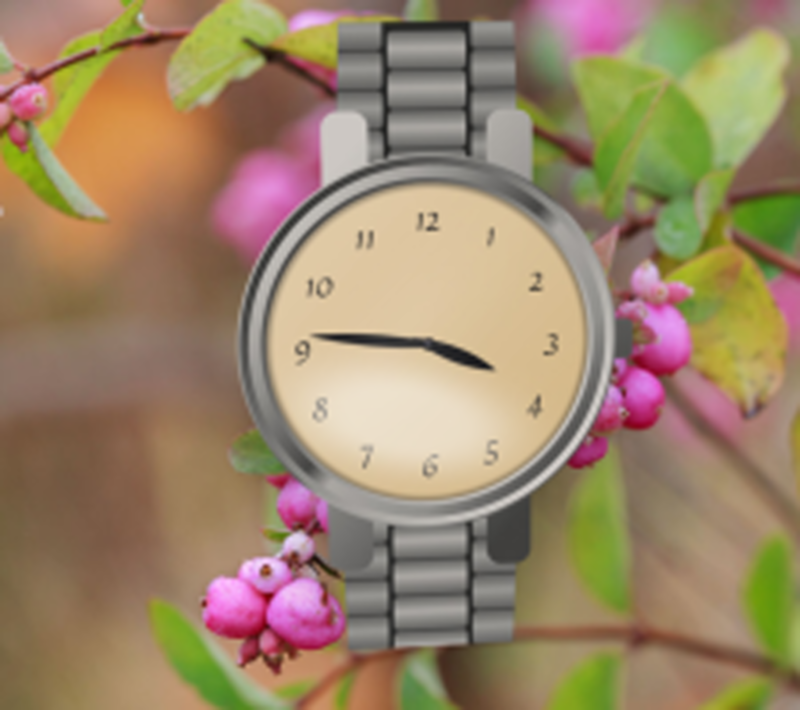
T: 3 h 46 min
